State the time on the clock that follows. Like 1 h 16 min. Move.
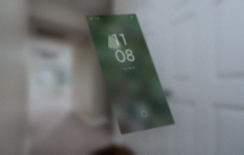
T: 11 h 08 min
